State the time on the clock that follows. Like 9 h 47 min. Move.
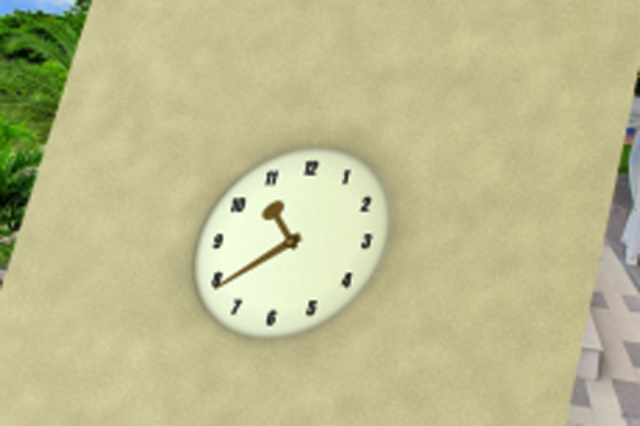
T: 10 h 39 min
